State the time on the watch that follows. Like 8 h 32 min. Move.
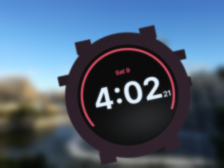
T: 4 h 02 min
